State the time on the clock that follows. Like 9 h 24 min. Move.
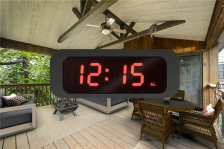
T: 12 h 15 min
